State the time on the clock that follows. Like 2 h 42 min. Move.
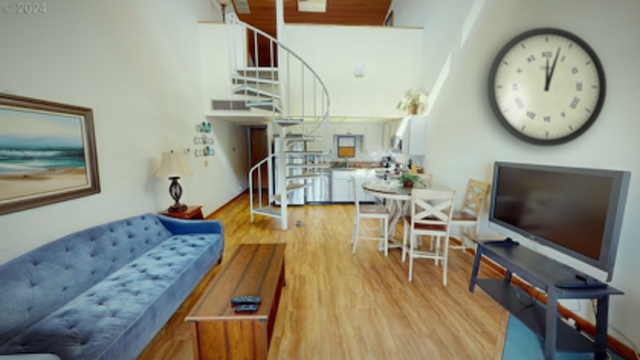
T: 12 h 03 min
